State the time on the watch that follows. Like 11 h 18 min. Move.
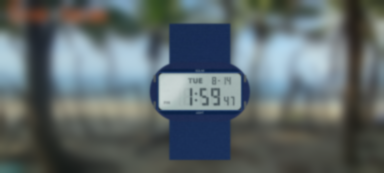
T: 1 h 59 min
